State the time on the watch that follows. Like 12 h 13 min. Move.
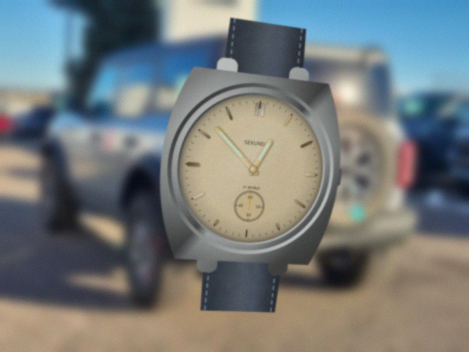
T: 12 h 52 min
